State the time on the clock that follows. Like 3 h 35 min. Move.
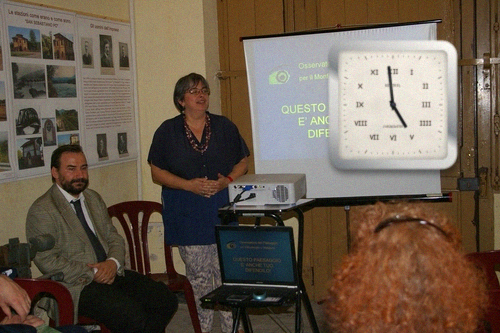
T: 4 h 59 min
